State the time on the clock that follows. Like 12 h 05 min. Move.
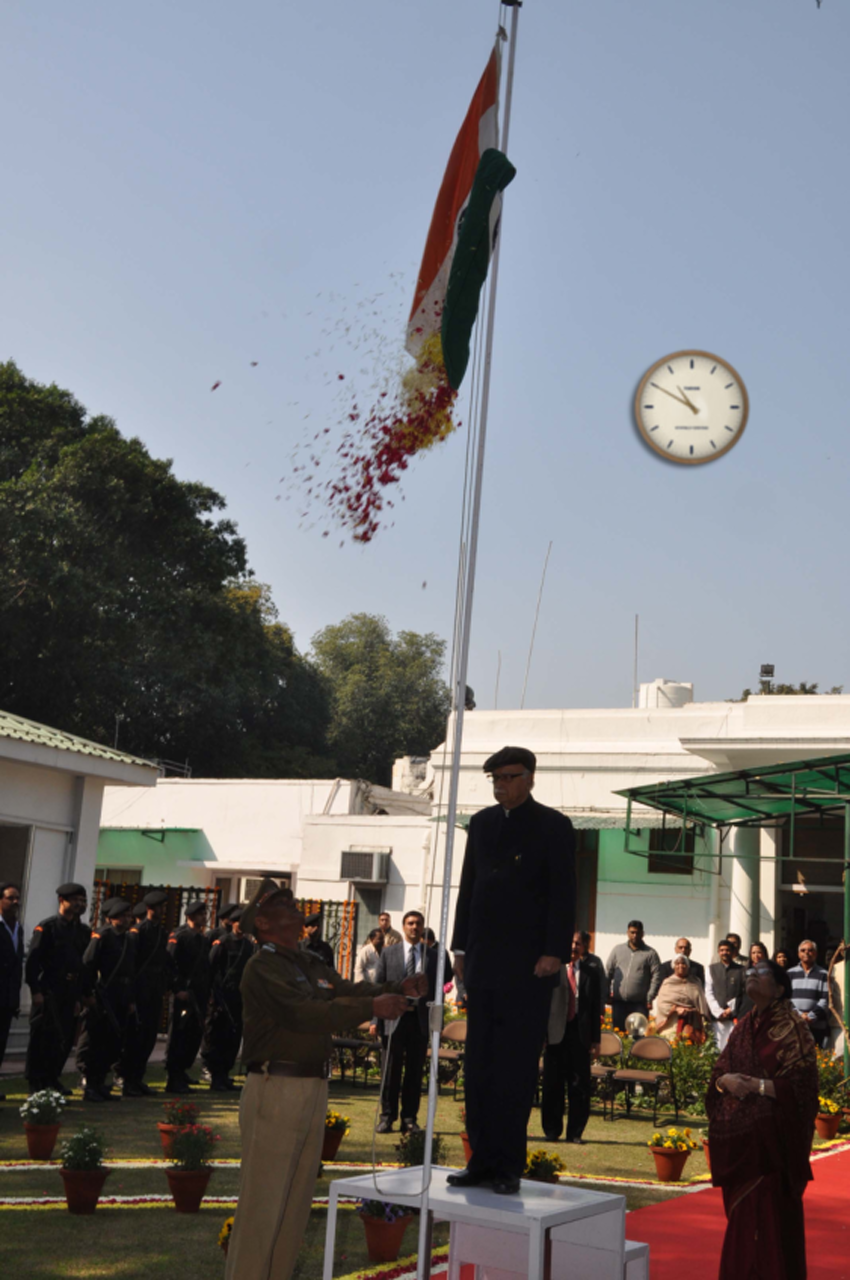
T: 10 h 50 min
